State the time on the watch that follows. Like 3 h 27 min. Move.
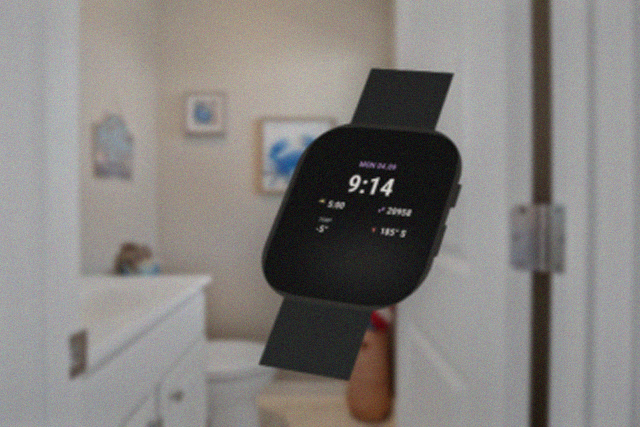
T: 9 h 14 min
